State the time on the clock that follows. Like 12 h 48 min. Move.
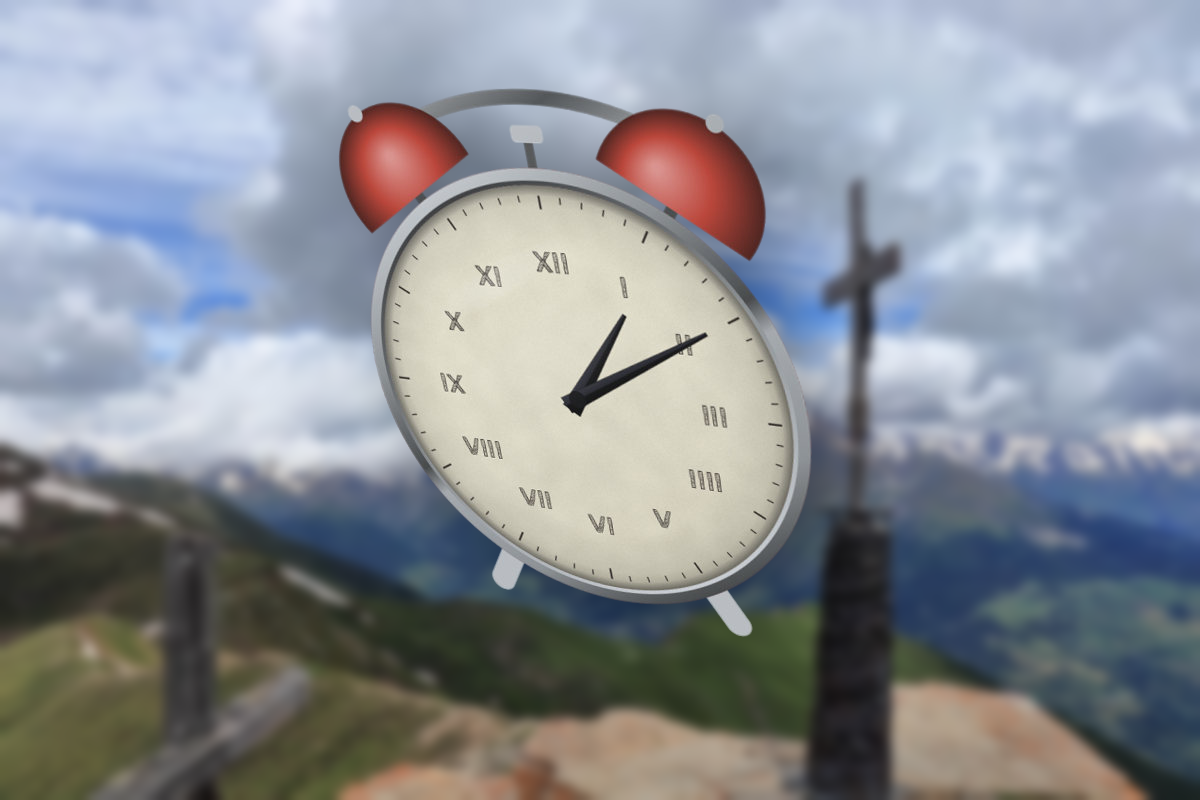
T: 1 h 10 min
